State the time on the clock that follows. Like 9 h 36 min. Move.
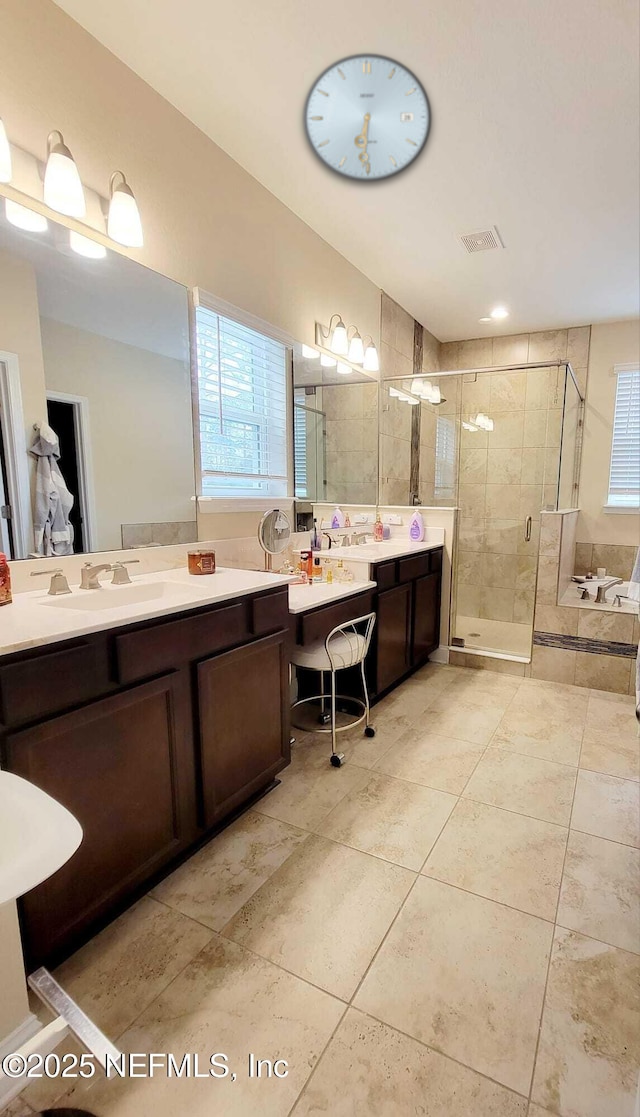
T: 6 h 31 min
